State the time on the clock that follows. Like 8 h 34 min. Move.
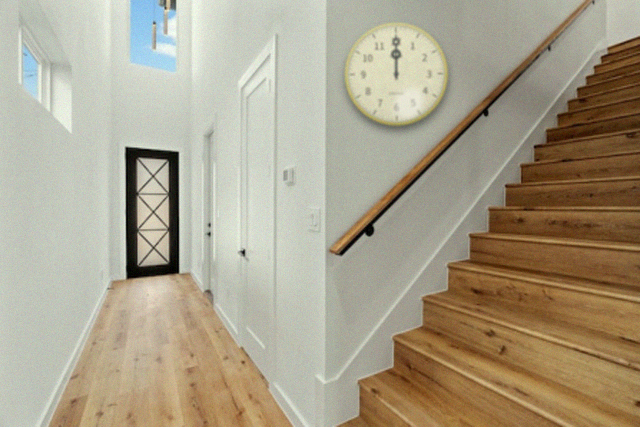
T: 12 h 00 min
